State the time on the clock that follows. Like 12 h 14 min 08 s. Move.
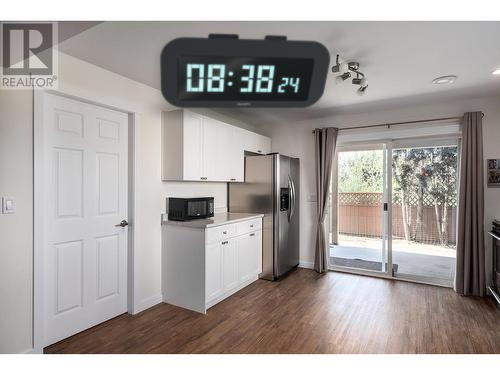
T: 8 h 38 min 24 s
